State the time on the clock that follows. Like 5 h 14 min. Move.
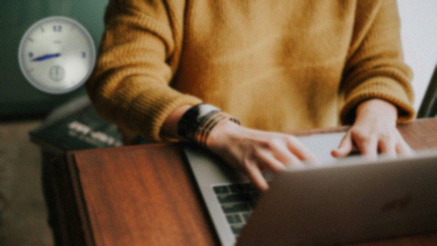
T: 8 h 43 min
